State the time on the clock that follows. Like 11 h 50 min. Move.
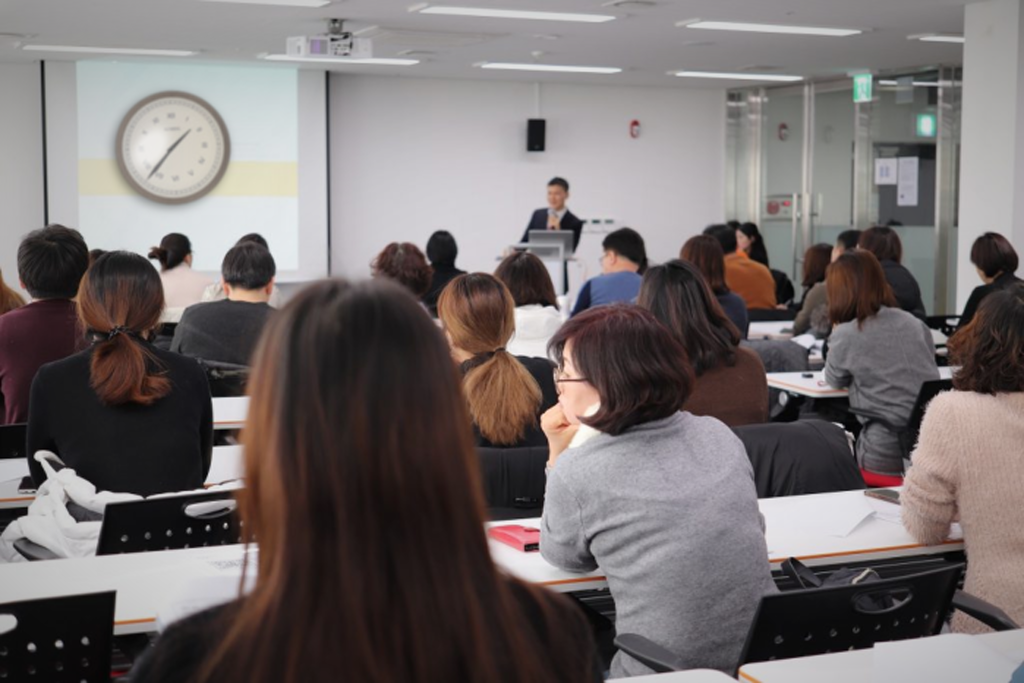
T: 1 h 37 min
